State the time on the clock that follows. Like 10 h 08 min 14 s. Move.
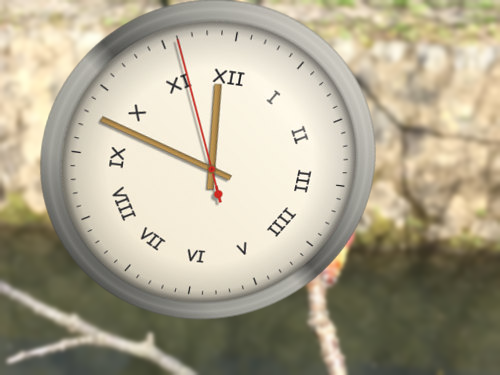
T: 11 h 47 min 56 s
